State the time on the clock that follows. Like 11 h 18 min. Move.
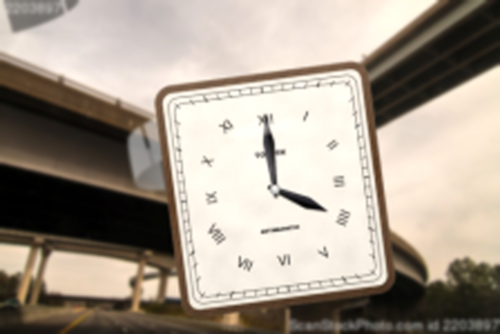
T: 4 h 00 min
